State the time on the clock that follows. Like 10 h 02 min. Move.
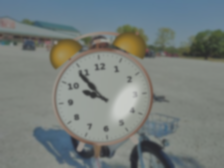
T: 9 h 54 min
